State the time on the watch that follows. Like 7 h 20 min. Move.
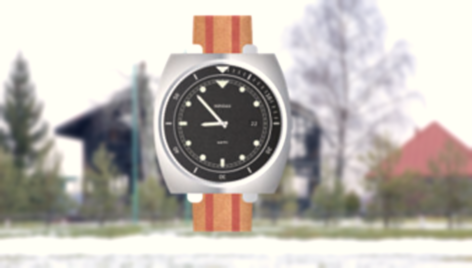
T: 8 h 53 min
